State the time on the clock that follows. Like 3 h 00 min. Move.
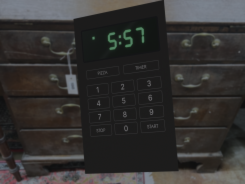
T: 5 h 57 min
